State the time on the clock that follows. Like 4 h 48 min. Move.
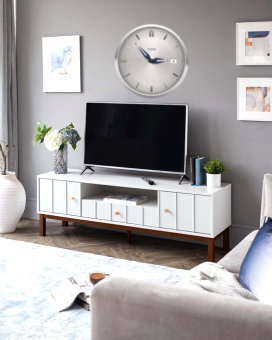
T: 2 h 53 min
